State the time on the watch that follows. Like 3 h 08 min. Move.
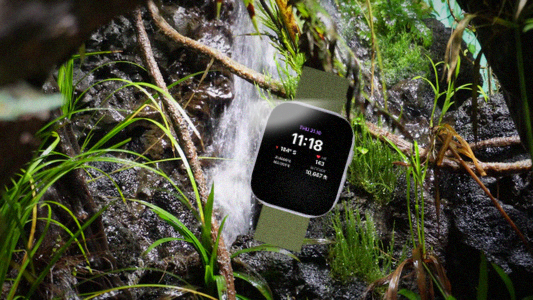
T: 11 h 18 min
